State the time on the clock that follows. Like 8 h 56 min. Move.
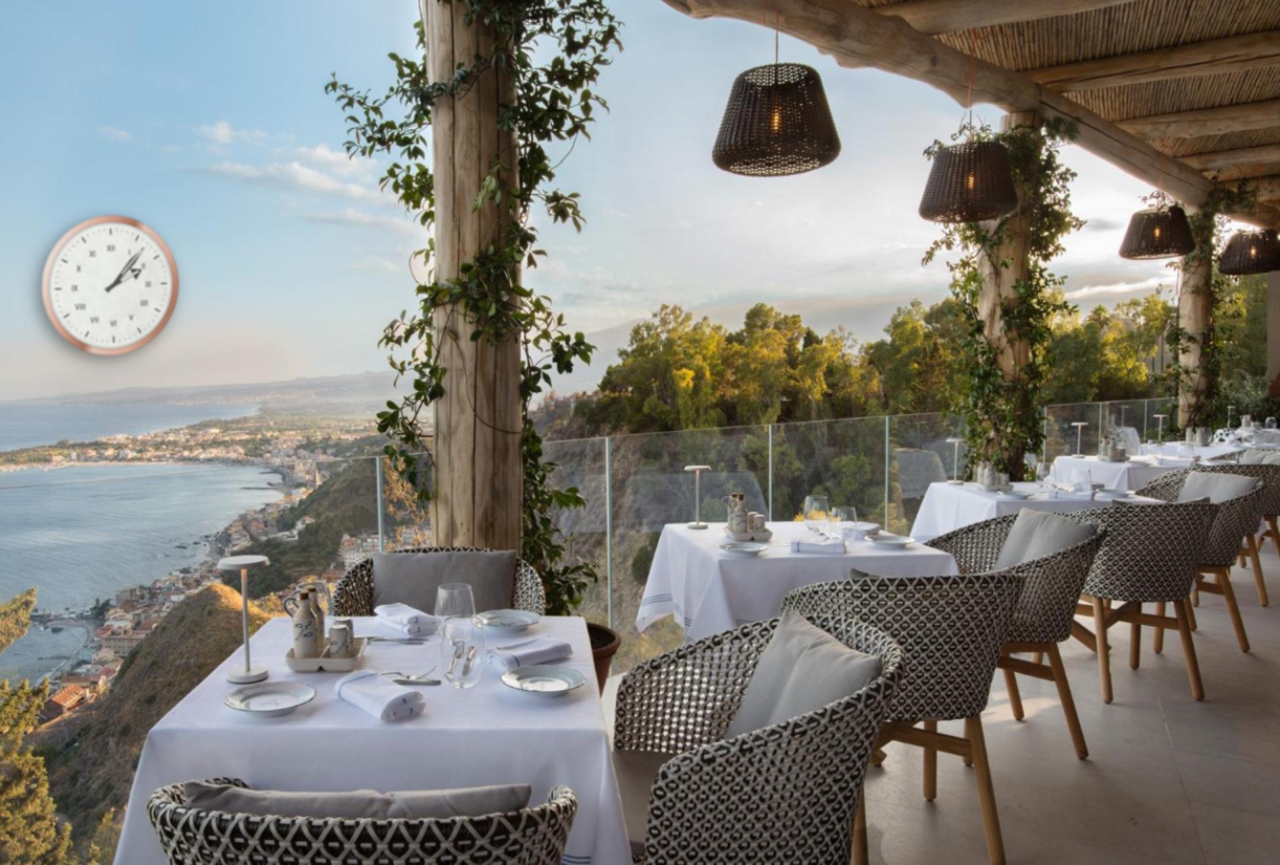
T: 2 h 07 min
